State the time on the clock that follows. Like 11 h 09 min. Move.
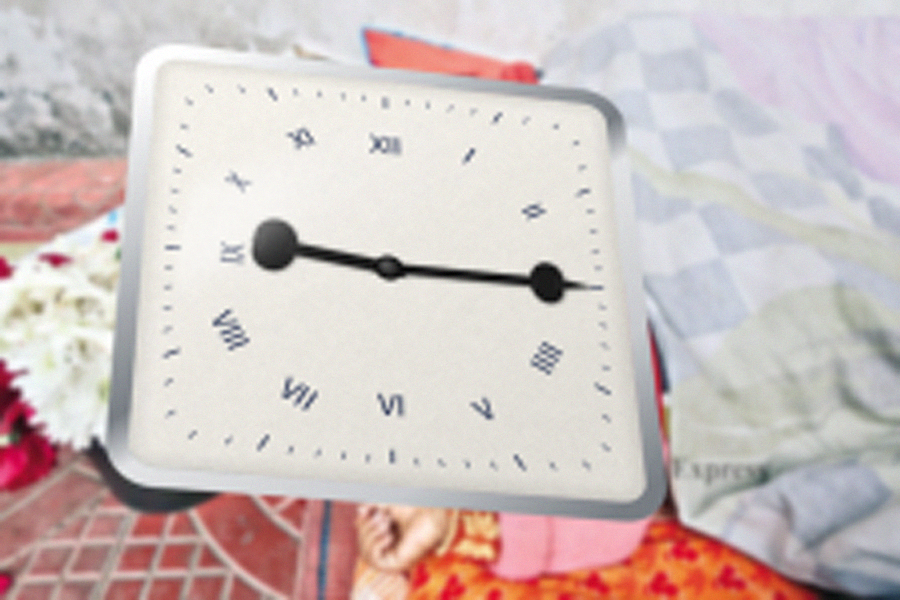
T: 9 h 15 min
